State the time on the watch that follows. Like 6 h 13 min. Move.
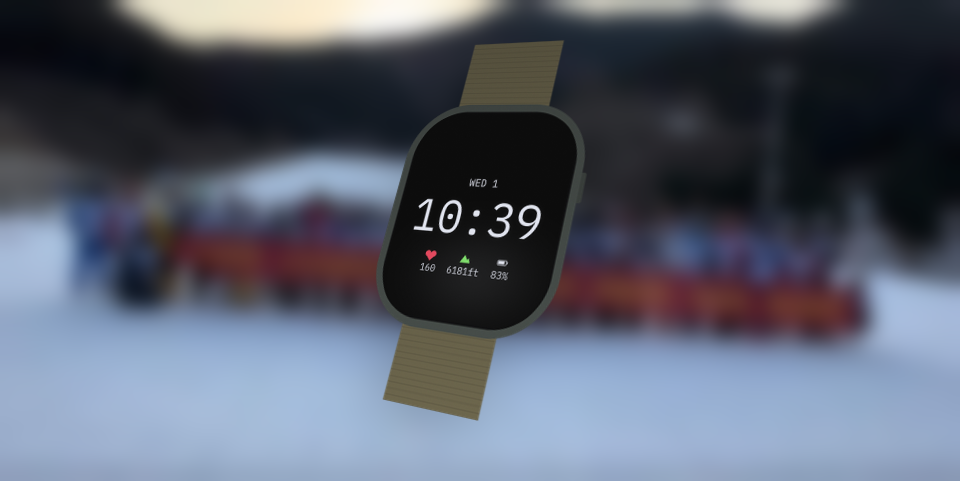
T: 10 h 39 min
